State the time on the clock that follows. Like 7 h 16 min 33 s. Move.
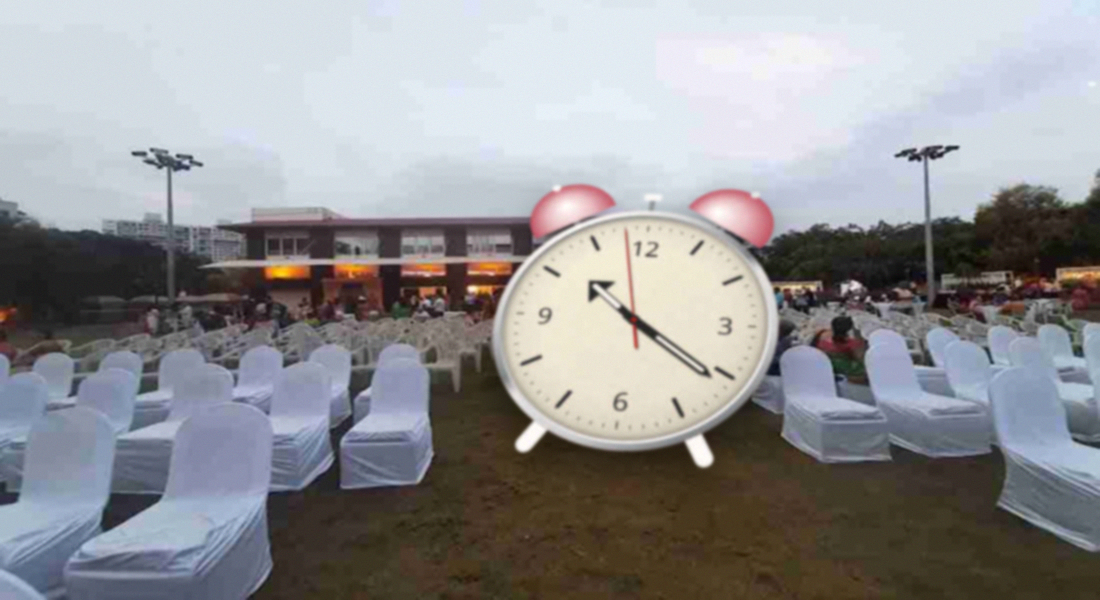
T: 10 h 20 min 58 s
